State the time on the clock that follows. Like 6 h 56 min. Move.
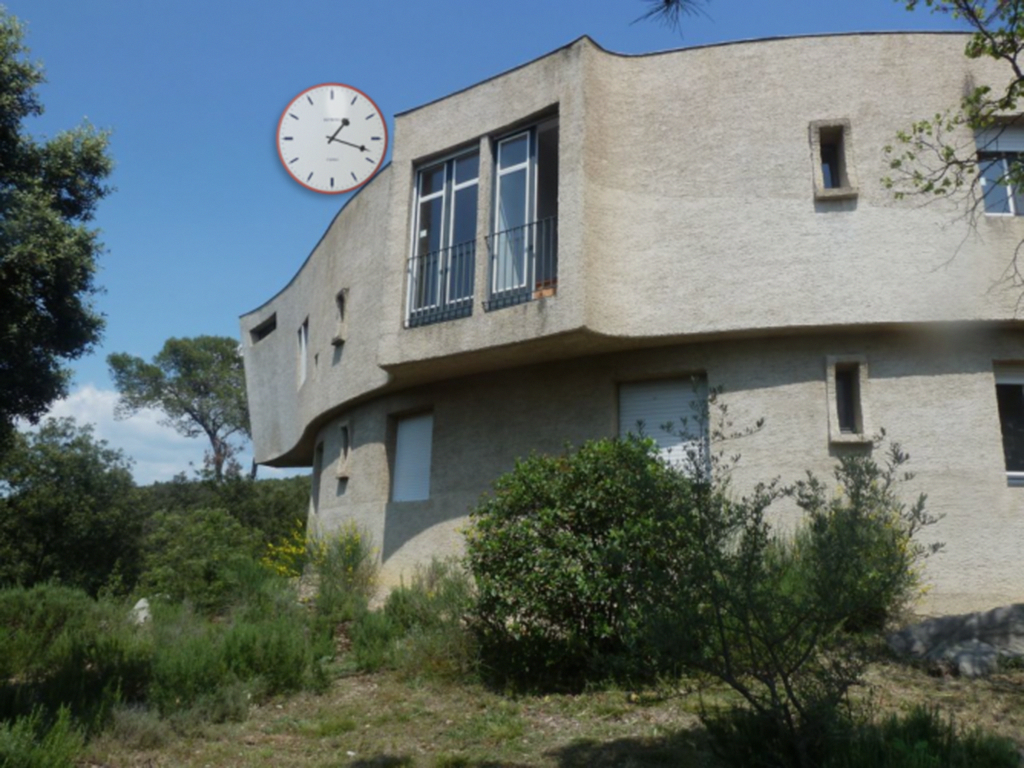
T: 1 h 18 min
